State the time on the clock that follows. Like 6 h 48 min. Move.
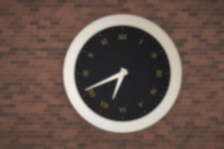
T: 6 h 41 min
